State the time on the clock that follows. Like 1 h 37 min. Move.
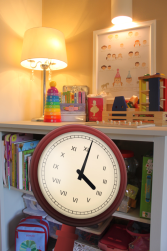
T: 4 h 01 min
